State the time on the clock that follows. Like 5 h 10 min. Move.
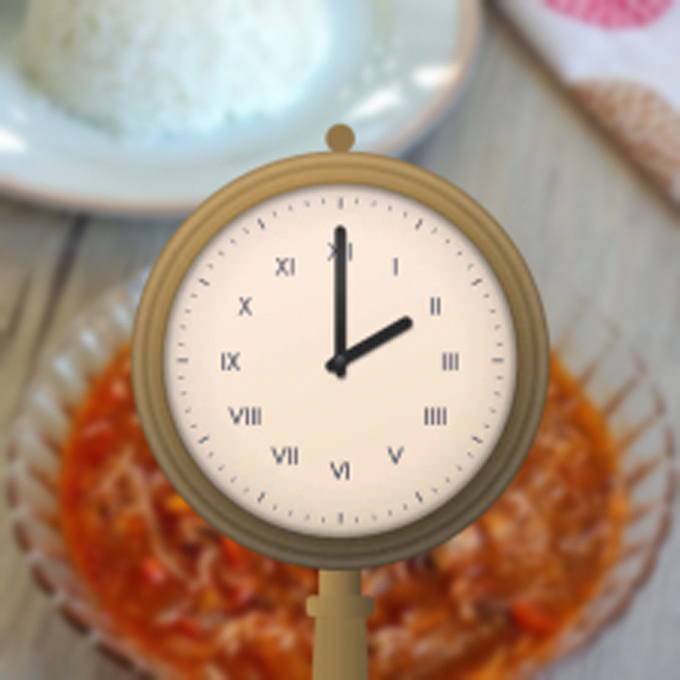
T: 2 h 00 min
